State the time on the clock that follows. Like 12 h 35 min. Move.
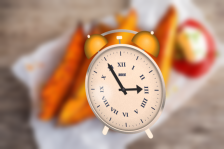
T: 2 h 55 min
